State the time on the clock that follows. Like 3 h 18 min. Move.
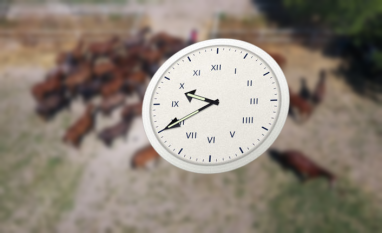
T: 9 h 40 min
